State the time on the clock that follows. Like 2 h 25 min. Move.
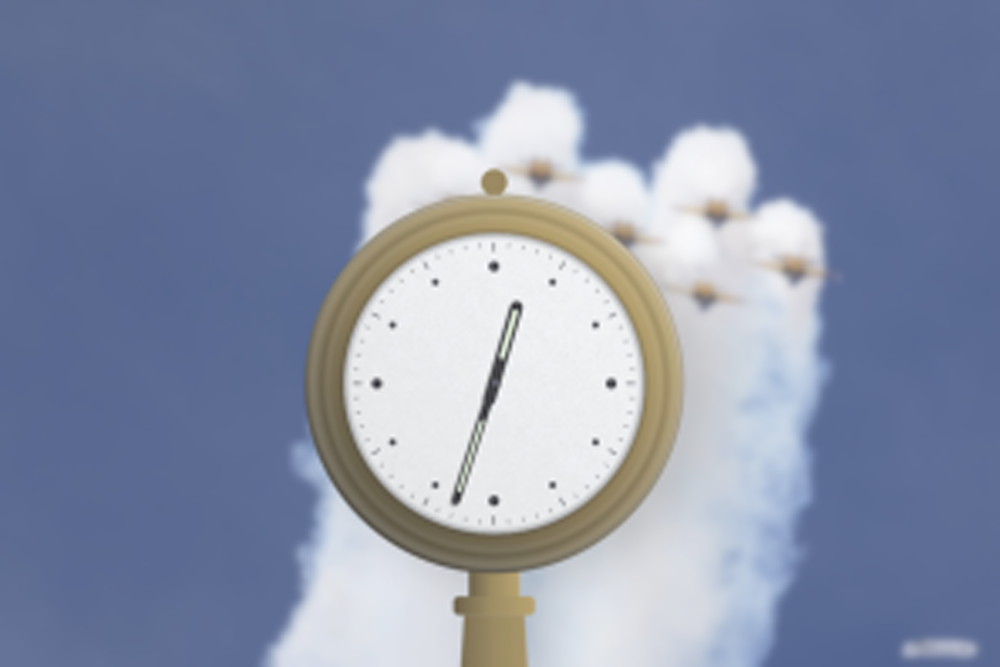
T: 12 h 33 min
